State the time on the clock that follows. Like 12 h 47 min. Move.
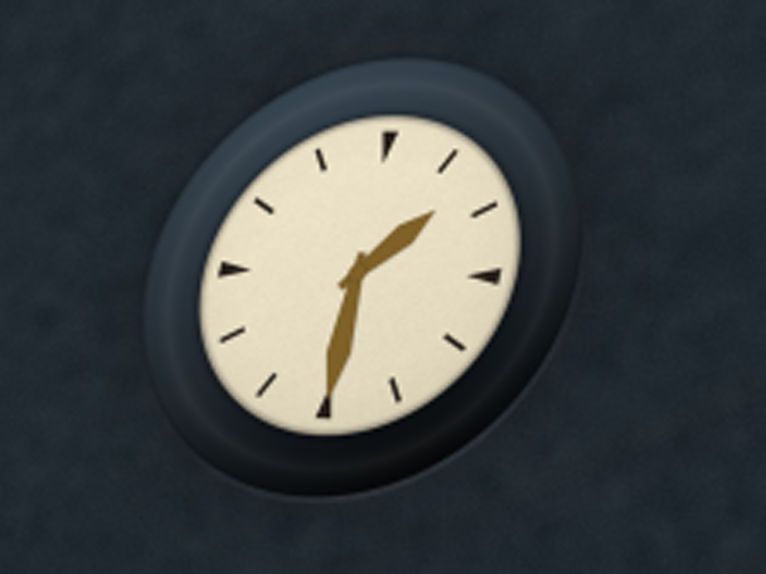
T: 1 h 30 min
